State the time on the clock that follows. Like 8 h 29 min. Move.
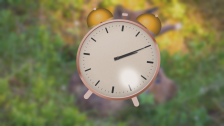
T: 2 h 10 min
